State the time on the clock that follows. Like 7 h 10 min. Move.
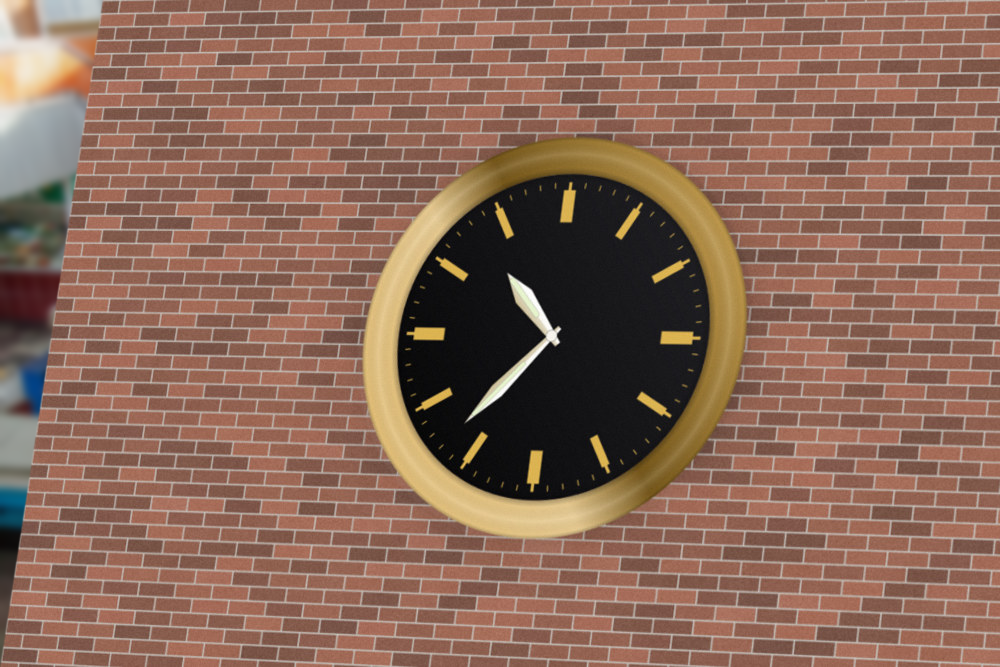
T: 10 h 37 min
